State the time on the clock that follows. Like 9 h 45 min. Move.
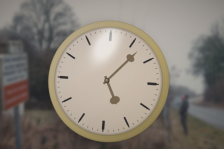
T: 5 h 07 min
